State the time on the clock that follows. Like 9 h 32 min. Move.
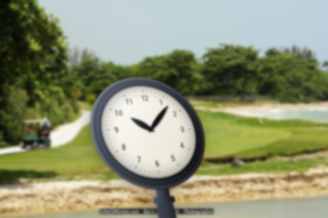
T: 10 h 07 min
